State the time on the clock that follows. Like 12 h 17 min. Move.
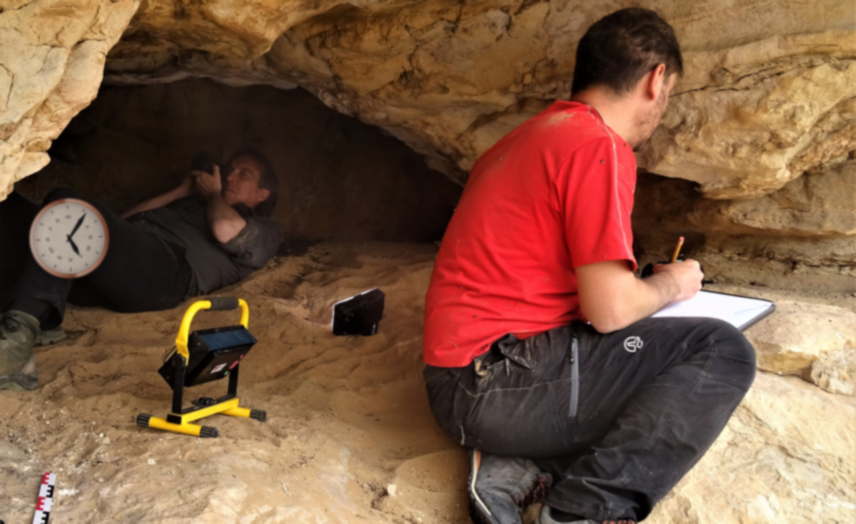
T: 5 h 06 min
